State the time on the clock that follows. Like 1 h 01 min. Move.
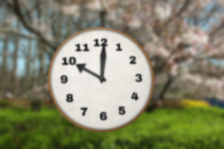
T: 10 h 01 min
